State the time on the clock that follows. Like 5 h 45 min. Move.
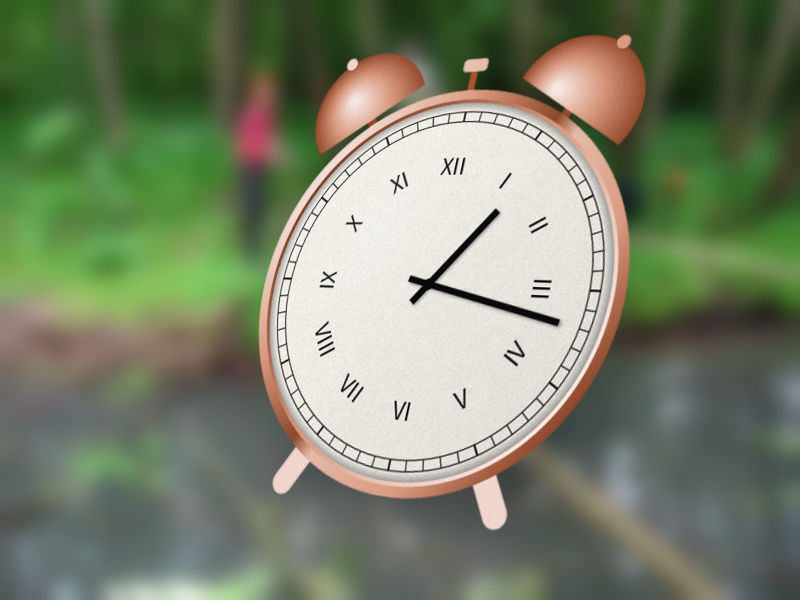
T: 1 h 17 min
